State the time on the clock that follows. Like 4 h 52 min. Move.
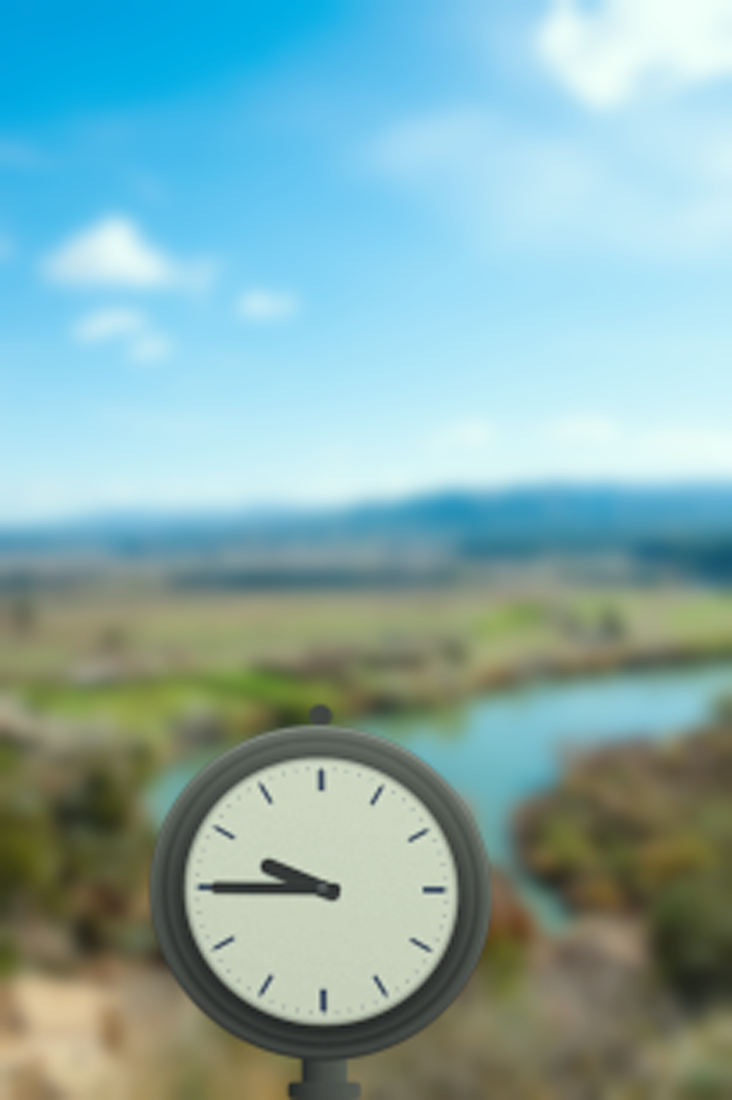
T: 9 h 45 min
